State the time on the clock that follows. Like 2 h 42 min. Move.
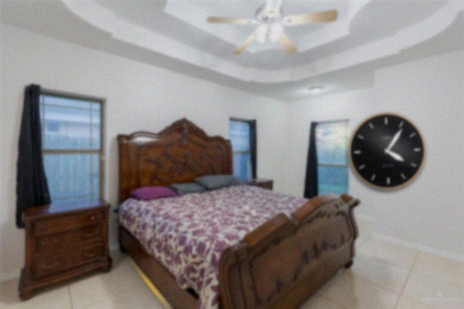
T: 4 h 06 min
